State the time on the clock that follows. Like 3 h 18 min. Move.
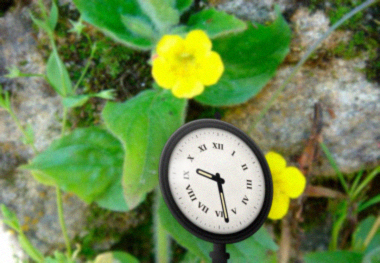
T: 9 h 28 min
